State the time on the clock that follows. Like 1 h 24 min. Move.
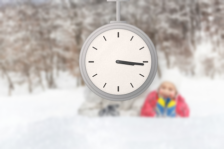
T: 3 h 16 min
